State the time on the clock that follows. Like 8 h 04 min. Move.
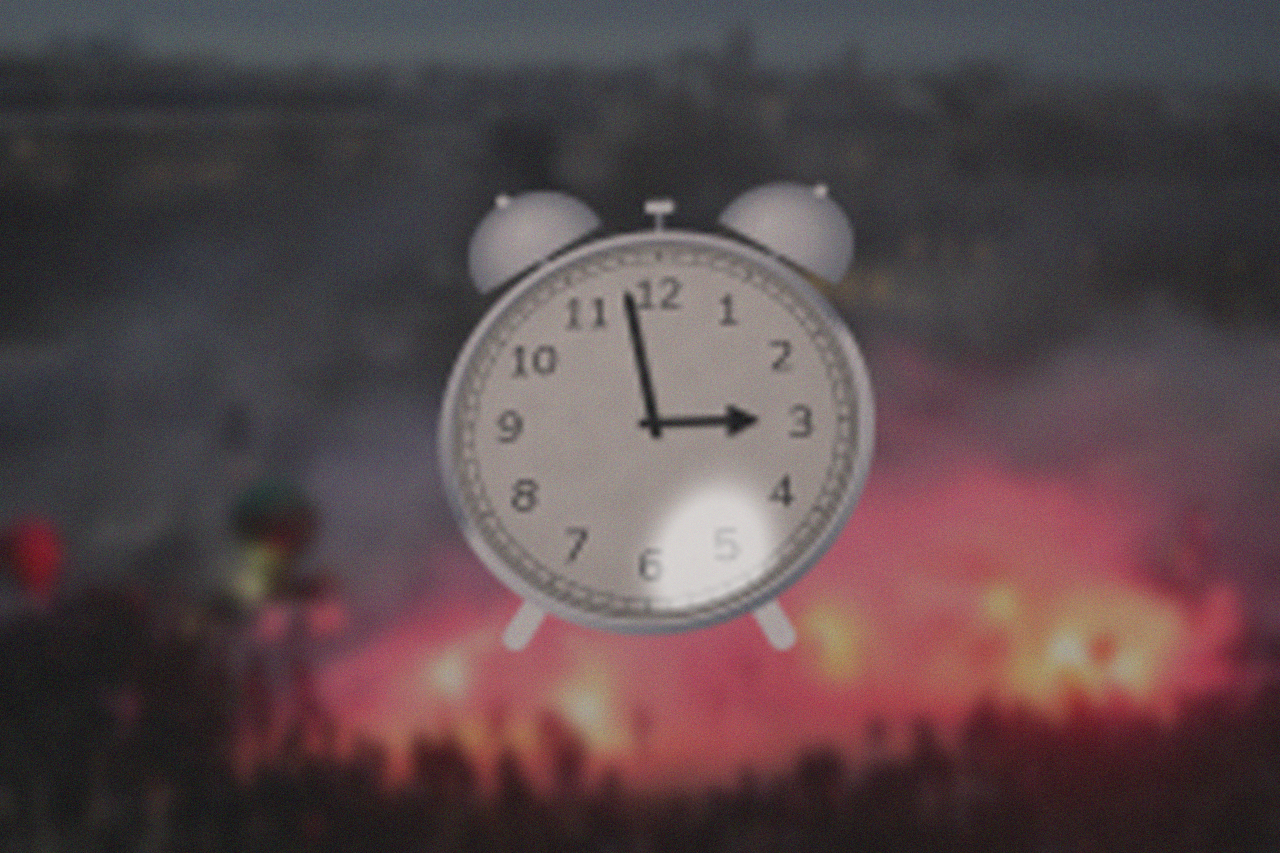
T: 2 h 58 min
